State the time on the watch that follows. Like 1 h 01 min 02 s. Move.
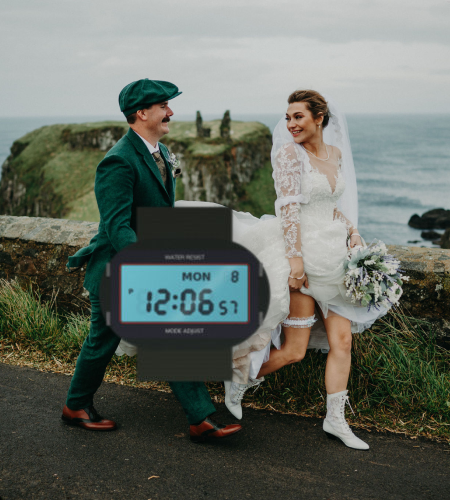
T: 12 h 06 min 57 s
